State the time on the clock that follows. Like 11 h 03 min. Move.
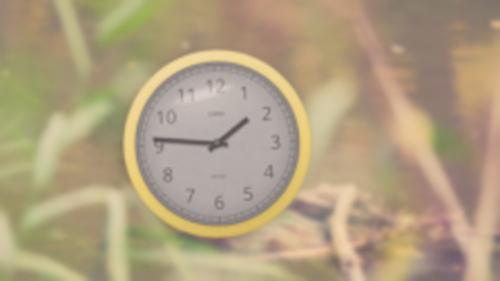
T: 1 h 46 min
